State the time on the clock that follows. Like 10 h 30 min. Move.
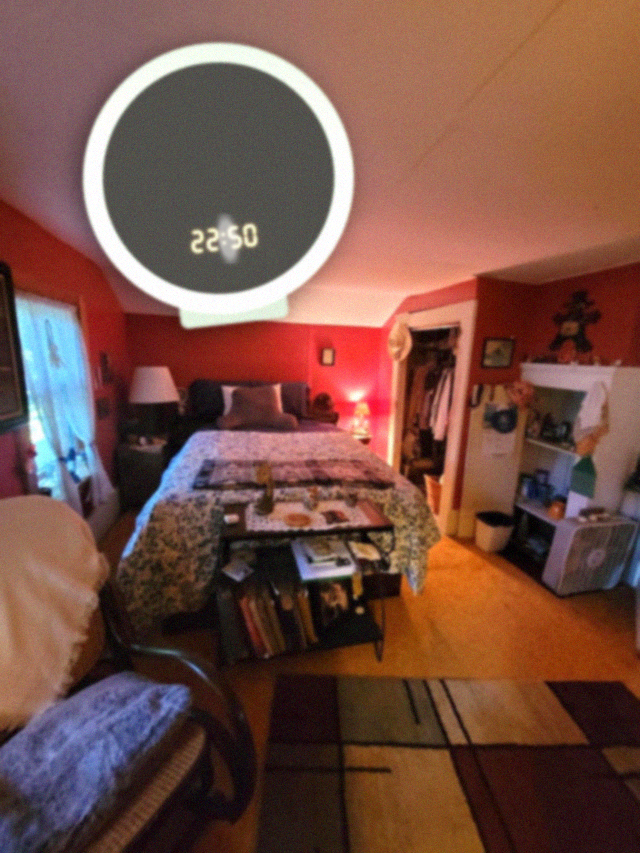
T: 22 h 50 min
